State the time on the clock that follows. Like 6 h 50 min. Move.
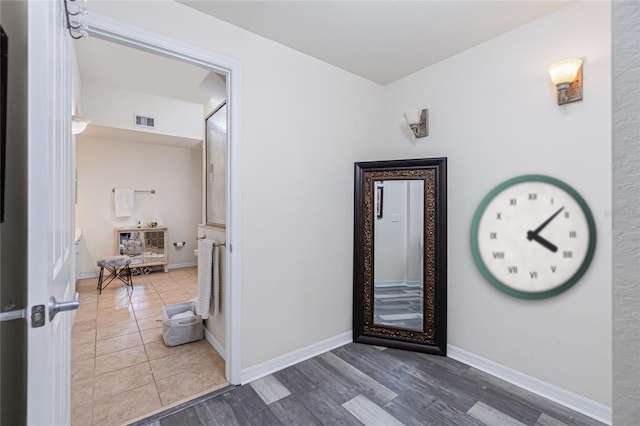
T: 4 h 08 min
